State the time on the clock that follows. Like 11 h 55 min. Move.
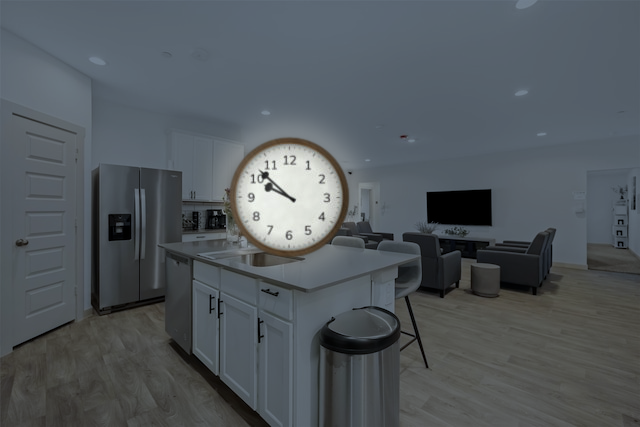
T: 9 h 52 min
